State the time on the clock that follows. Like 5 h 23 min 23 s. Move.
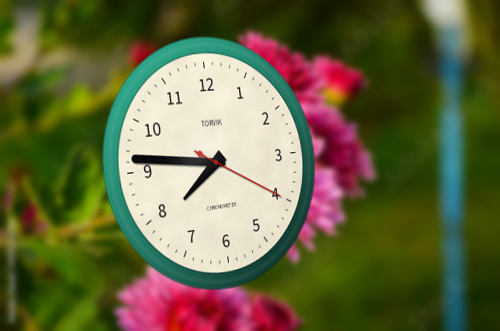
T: 7 h 46 min 20 s
